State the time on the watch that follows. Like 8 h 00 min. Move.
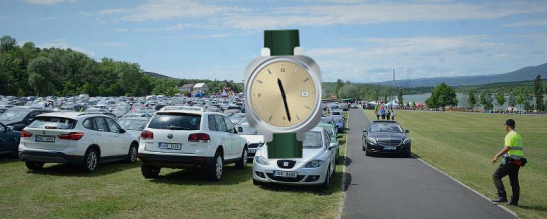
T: 11 h 28 min
